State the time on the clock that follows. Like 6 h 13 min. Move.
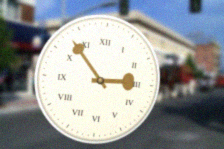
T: 2 h 53 min
